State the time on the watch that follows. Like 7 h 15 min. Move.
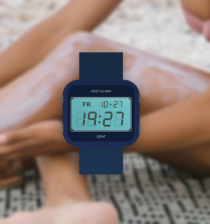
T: 19 h 27 min
